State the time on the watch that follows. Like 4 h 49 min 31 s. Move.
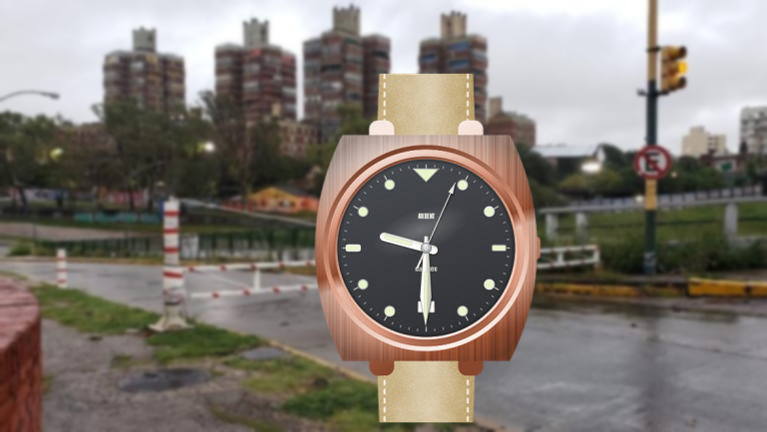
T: 9 h 30 min 04 s
